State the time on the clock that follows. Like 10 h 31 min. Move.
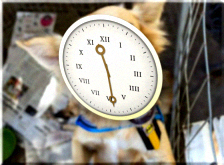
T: 11 h 29 min
